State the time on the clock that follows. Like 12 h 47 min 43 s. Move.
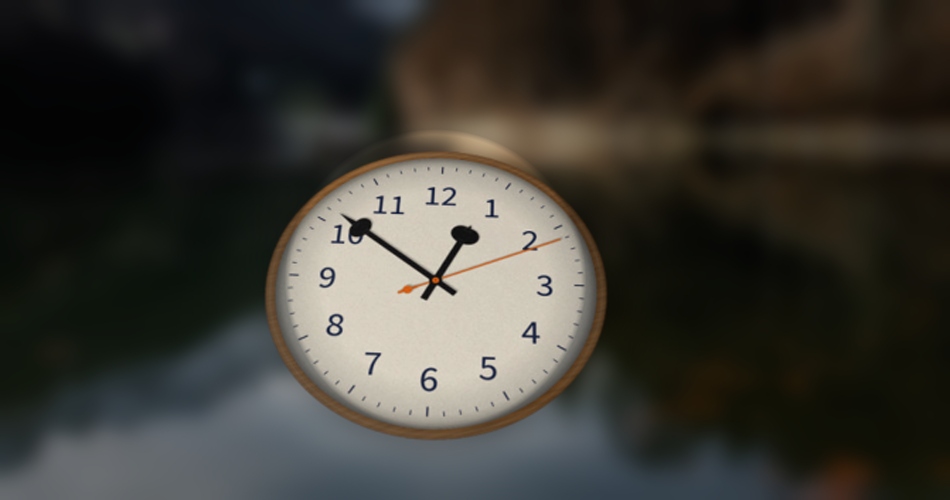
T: 12 h 51 min 11 s
